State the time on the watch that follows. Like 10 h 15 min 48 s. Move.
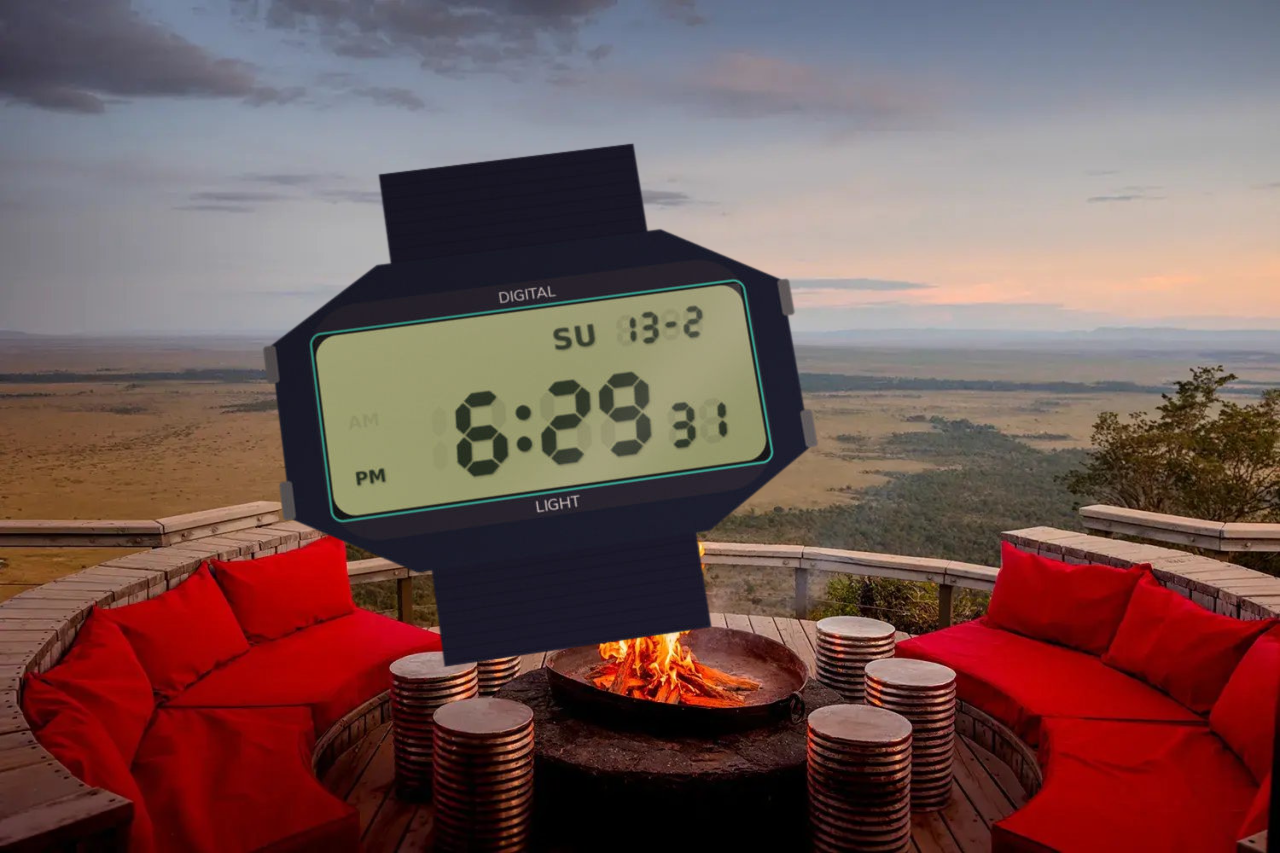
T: 6 h 29 min 31 s
